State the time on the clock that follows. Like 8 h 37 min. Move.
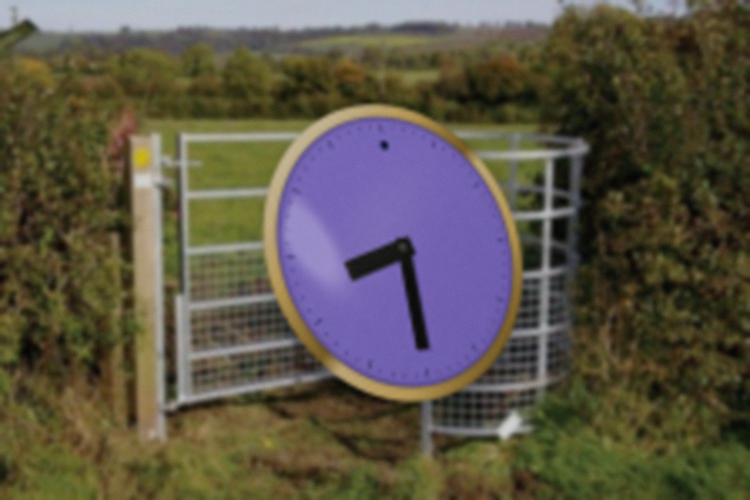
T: 8 h 30 min
